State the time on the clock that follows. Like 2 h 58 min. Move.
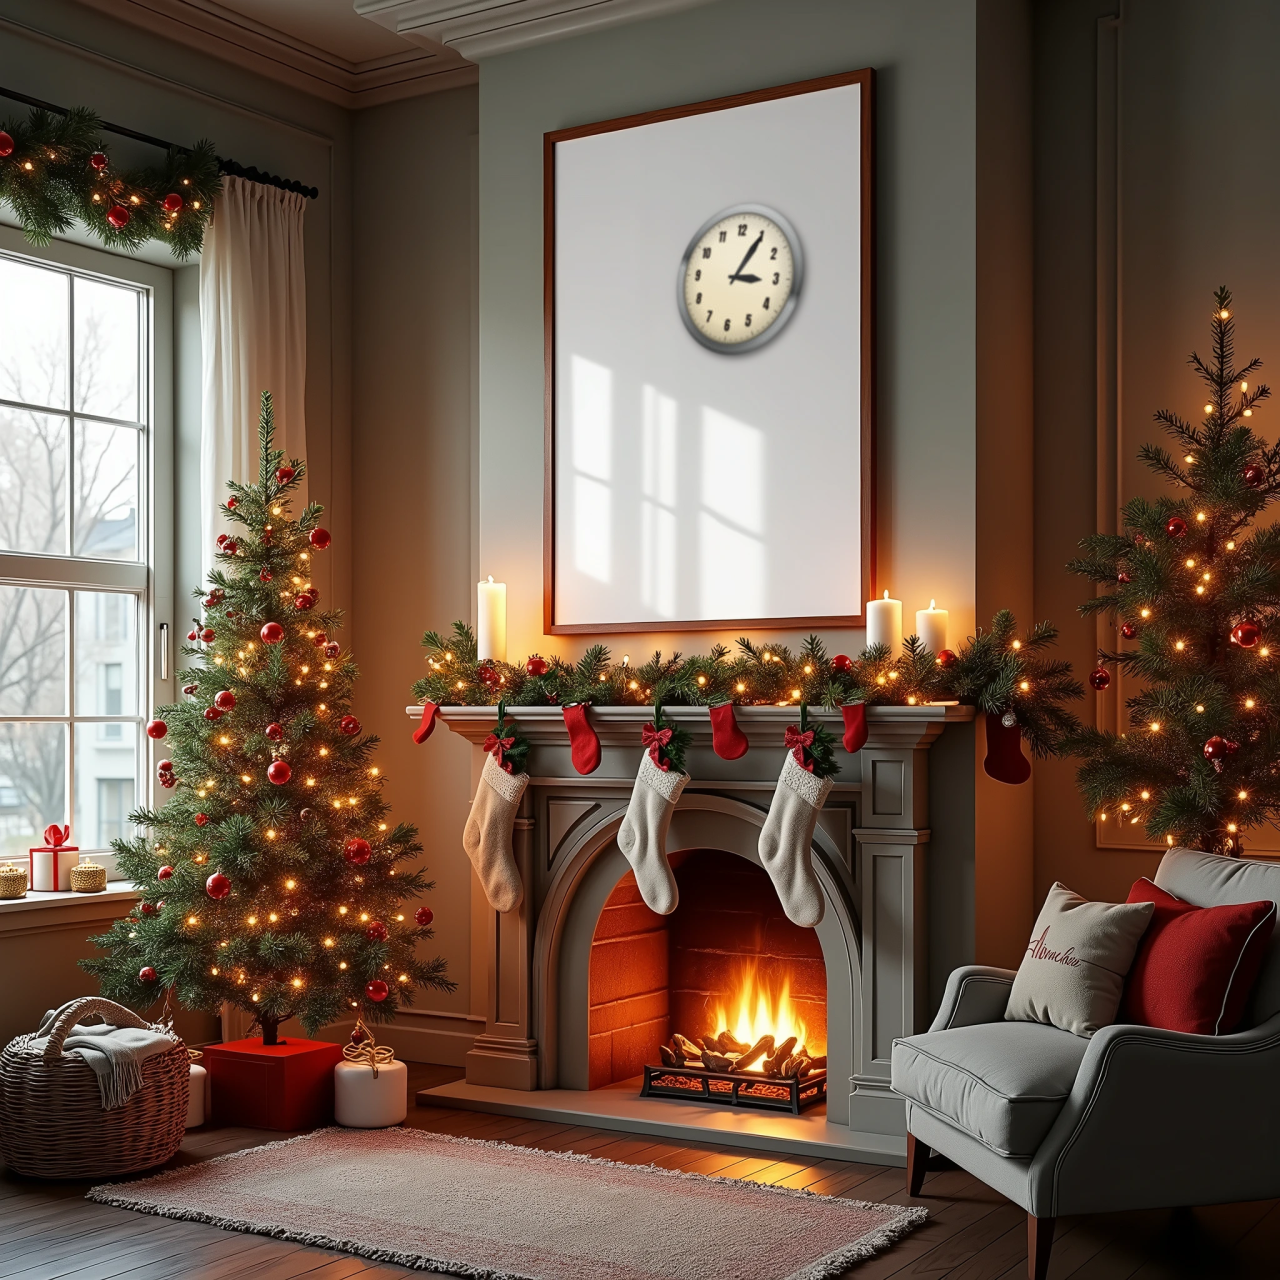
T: 3 h 05 min
